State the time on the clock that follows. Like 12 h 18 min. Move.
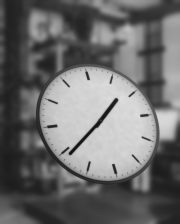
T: 1 h 39 min
